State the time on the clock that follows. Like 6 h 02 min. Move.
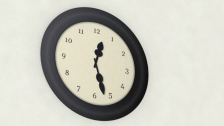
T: 12 h 27 min
